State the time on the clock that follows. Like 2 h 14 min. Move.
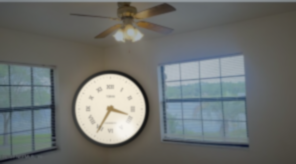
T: 3 h 35 min
